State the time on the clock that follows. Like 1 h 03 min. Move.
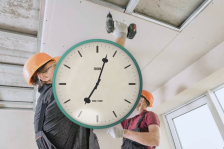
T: 7 h 03 min
